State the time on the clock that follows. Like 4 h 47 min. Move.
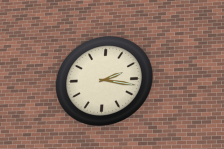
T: 2 h 17 min
